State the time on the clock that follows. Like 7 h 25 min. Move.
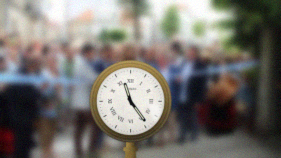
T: 11 h 24 min
